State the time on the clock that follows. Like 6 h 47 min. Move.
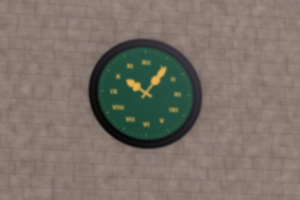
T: 10 h 06 min
